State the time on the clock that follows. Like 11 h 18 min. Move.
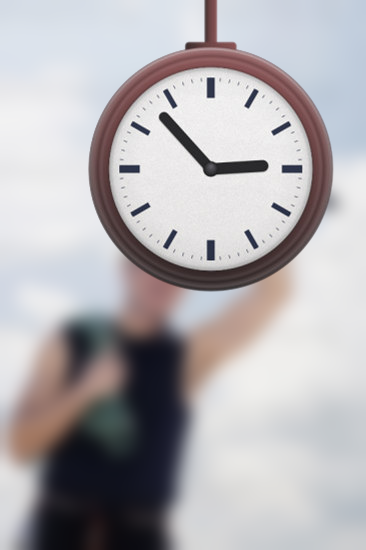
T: 2 h 53 min
